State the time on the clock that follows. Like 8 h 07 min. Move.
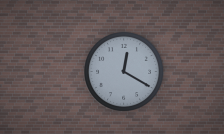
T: 12 h 20 min
